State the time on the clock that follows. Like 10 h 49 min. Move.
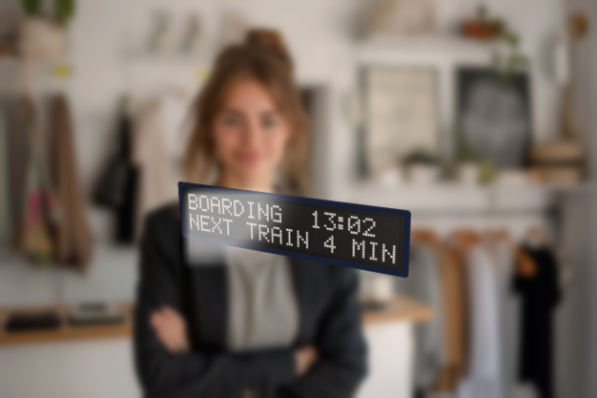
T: 13 h 02 min
